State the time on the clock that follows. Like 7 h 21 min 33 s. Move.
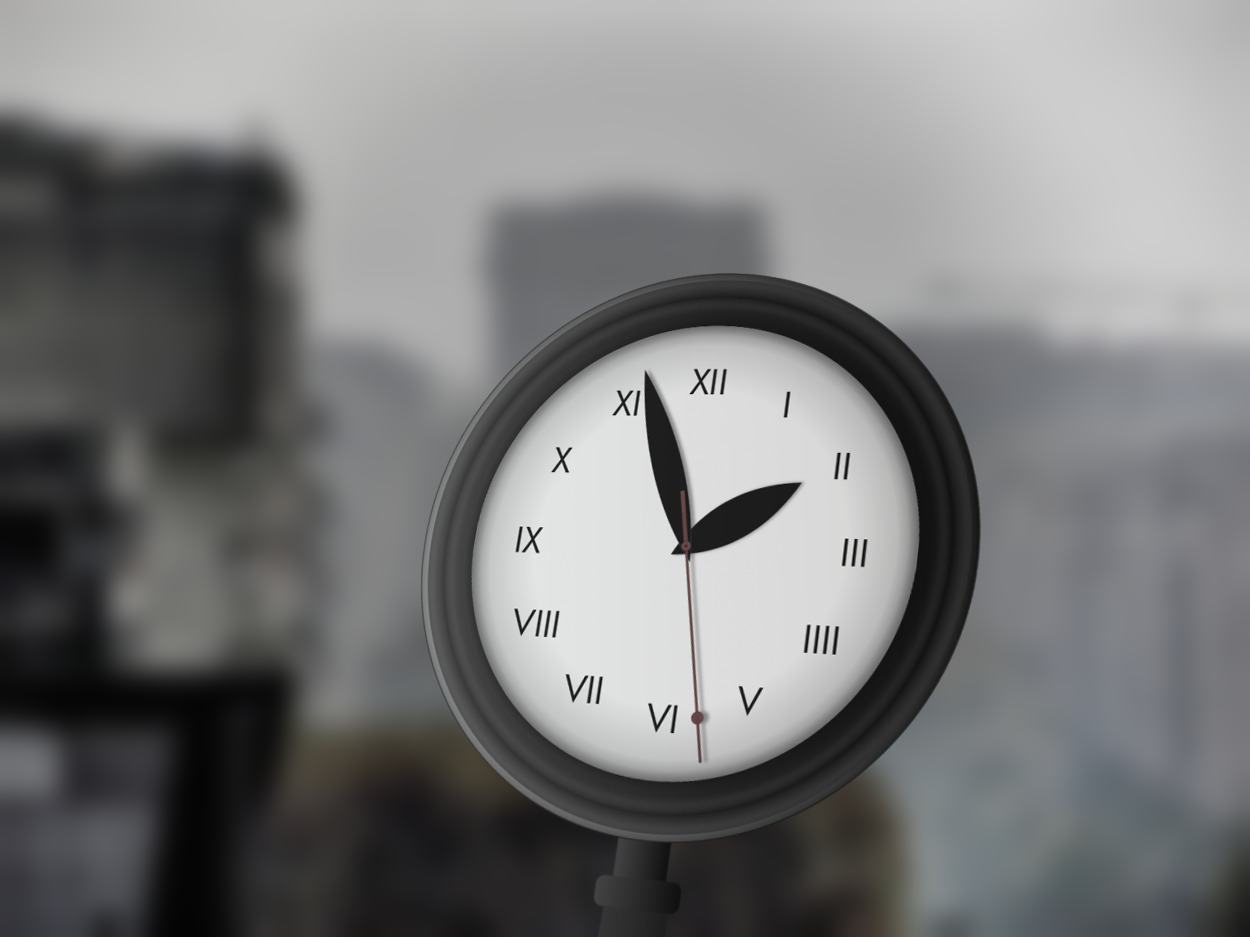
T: 1 h 56 min 28 s
